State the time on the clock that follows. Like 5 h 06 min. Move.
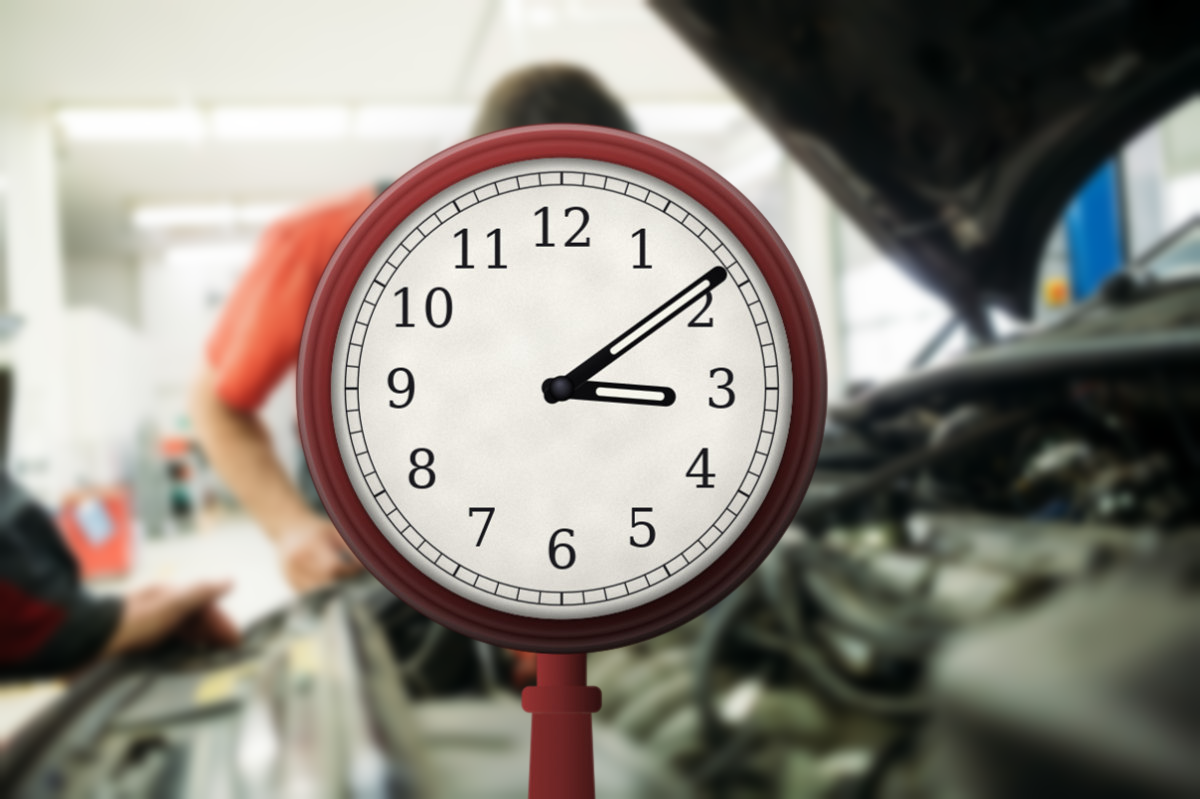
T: 3 h 09 min
